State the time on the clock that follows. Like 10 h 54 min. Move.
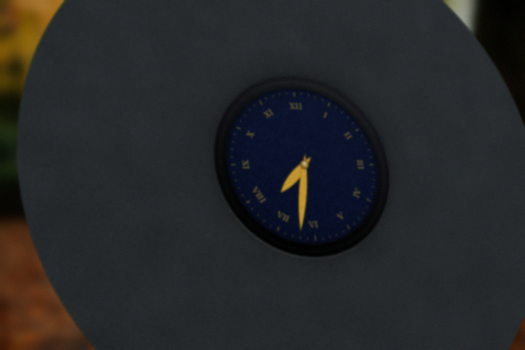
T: 7 h 32 min
